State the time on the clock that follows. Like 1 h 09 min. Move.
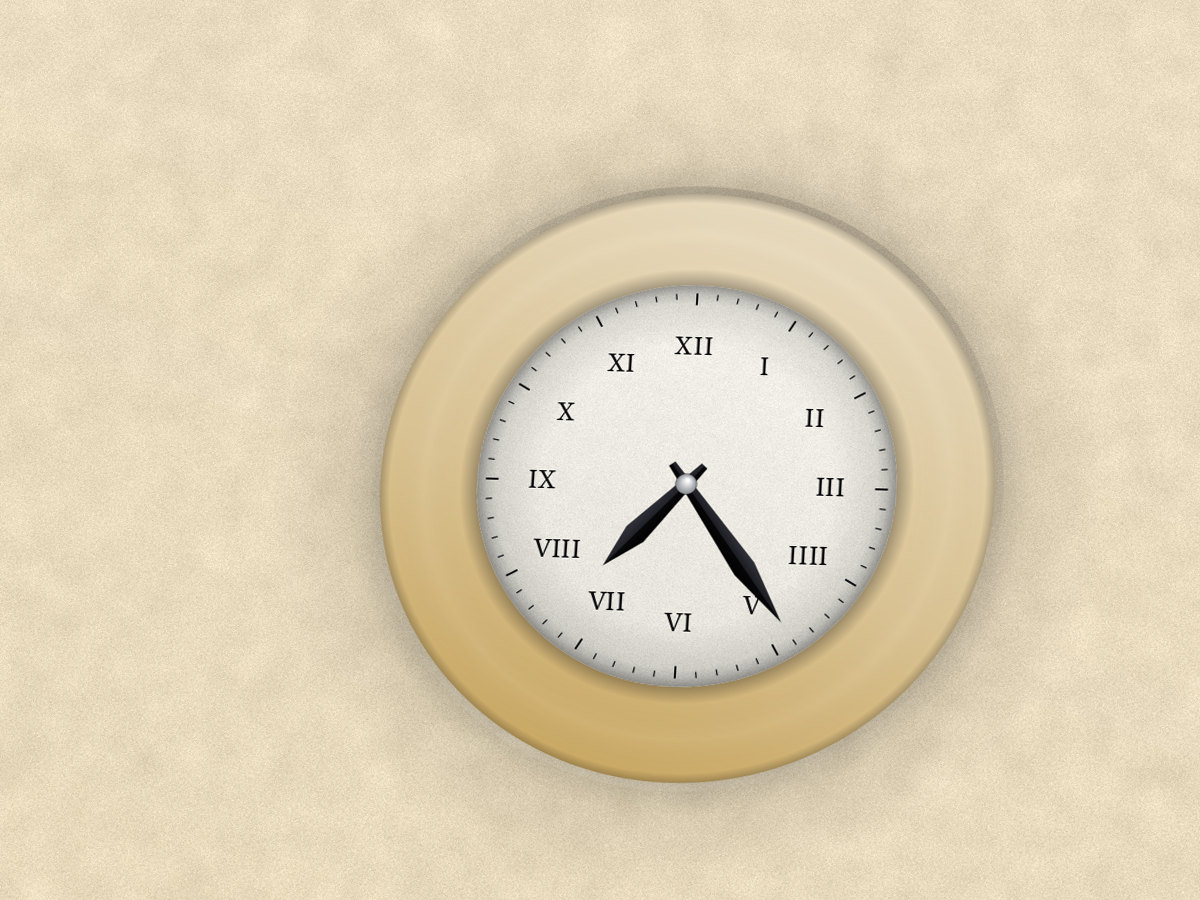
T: 7 h 24 min
